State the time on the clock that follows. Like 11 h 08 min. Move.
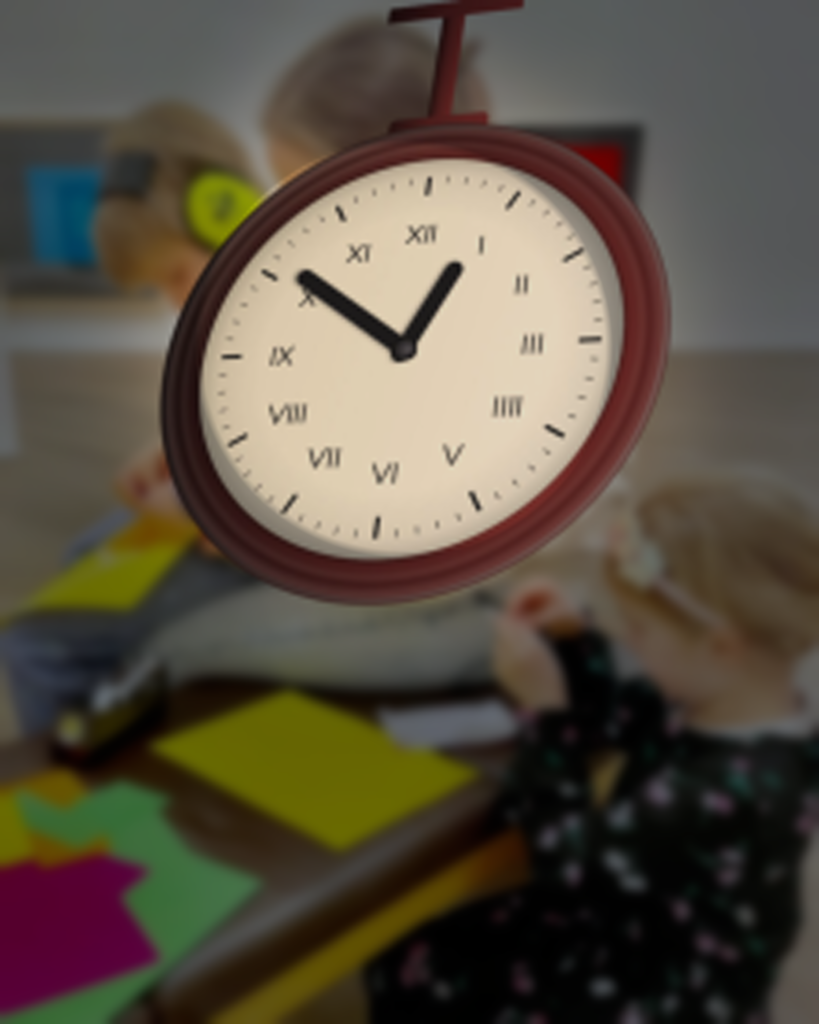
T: 12 h 51 min
